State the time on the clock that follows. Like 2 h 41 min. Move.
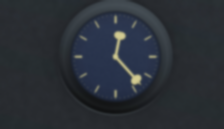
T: 12 h 23 min
